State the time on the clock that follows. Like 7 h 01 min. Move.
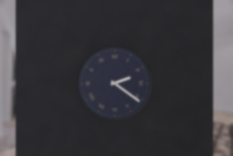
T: 2 h 21 min
